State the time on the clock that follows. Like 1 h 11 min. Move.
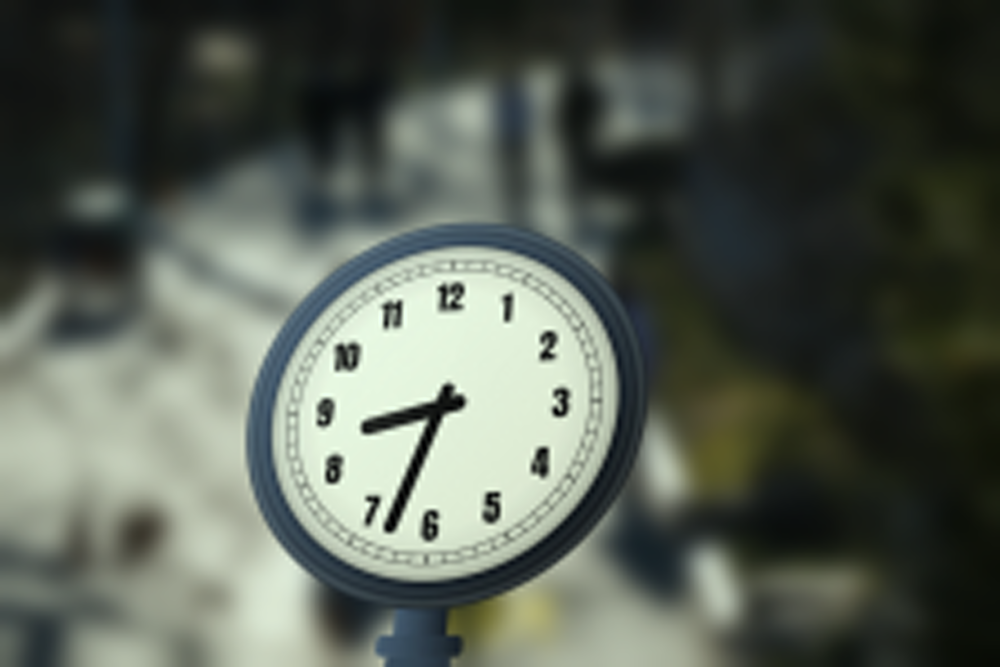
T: 8 h 33 min
